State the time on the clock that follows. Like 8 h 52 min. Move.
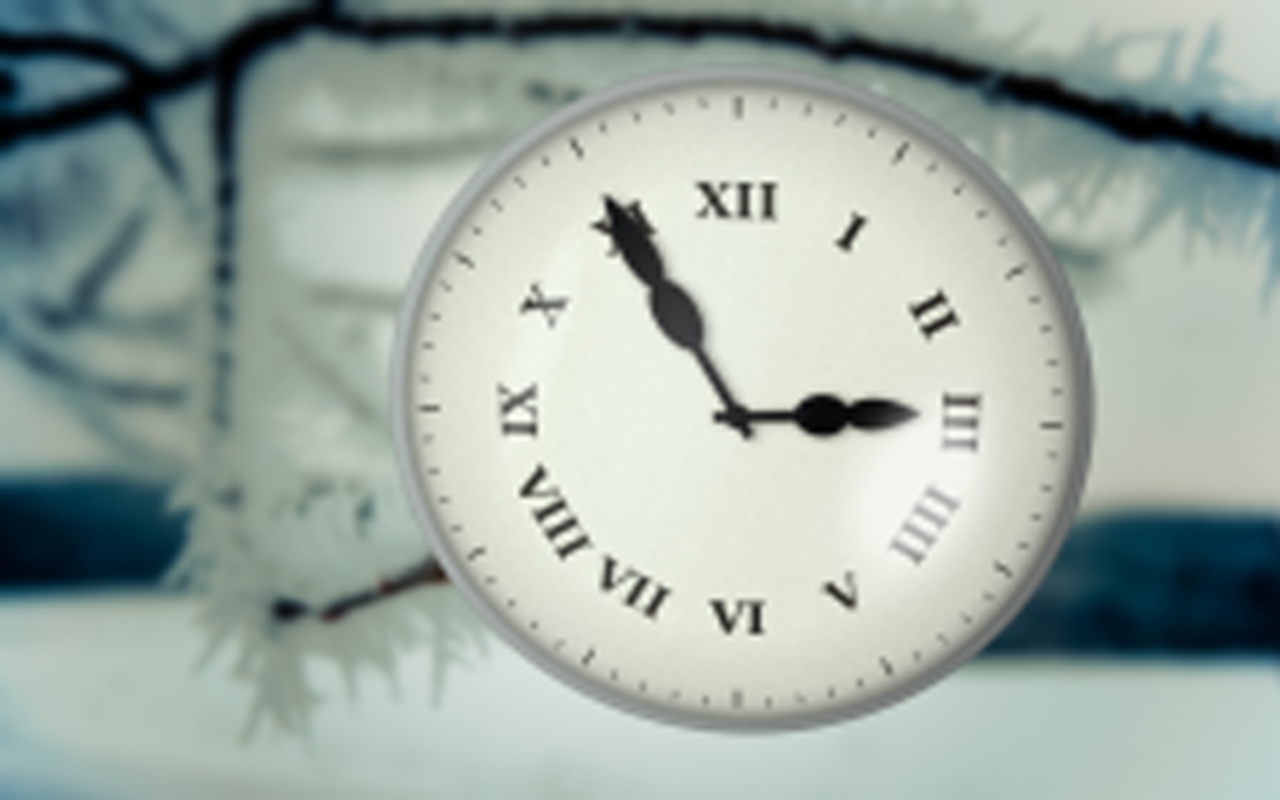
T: 2 h 55 min
